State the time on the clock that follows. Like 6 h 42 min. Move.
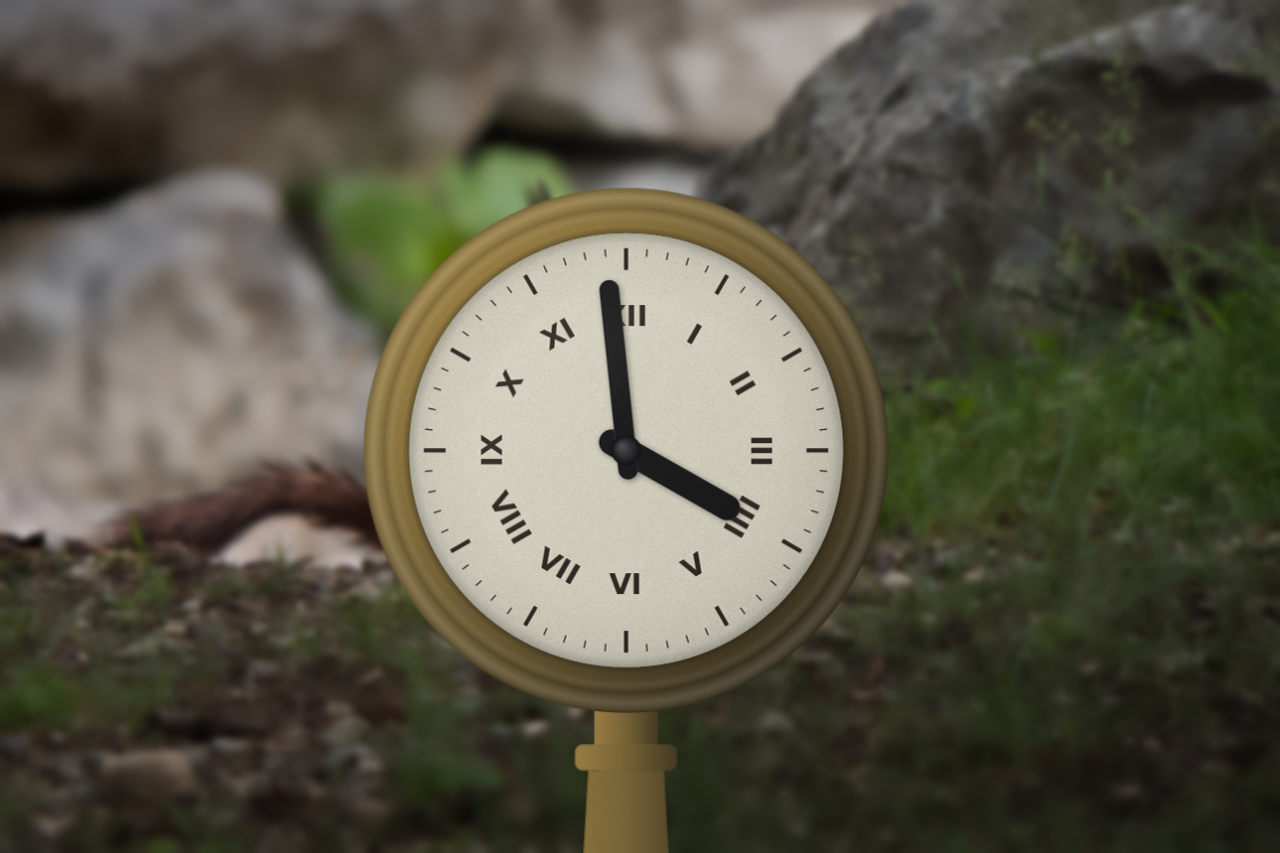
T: 3 h 59 min
